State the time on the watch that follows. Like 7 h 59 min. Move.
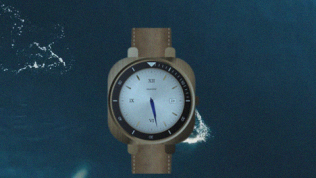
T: 5 h 28 min
